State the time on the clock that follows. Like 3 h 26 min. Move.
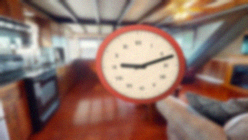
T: 9 h 12 min
